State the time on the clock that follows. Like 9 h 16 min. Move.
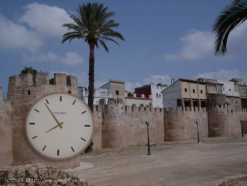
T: 7 h 54 min
